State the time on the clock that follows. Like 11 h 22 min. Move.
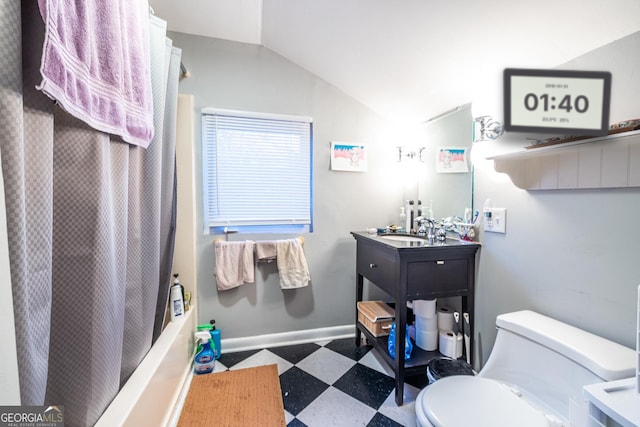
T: 1 h 40 min
